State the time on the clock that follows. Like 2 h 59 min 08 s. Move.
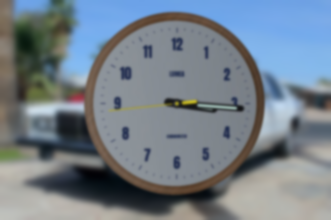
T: 3 h 15 min 44 s
